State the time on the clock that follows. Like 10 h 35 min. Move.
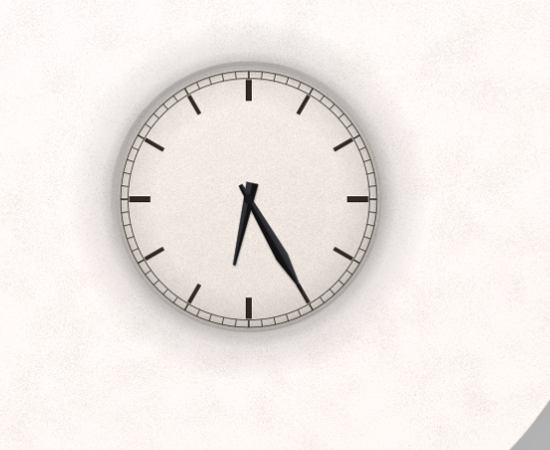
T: 6 h 25 min
